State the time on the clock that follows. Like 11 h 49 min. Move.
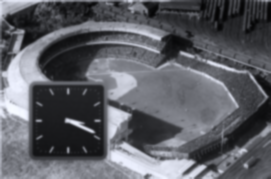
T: 3 h 19 min
